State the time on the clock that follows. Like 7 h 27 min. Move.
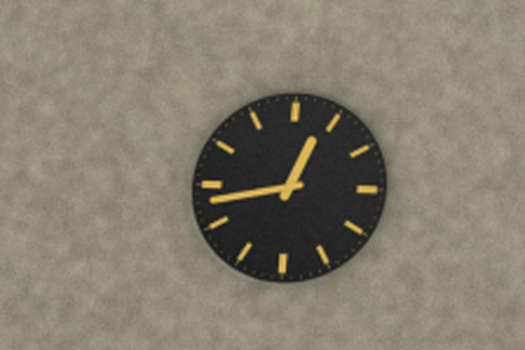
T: 12 h 43 min
